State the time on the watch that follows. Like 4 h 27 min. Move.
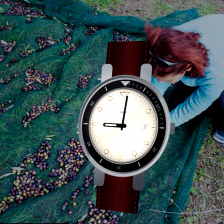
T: 9 h 01 min
